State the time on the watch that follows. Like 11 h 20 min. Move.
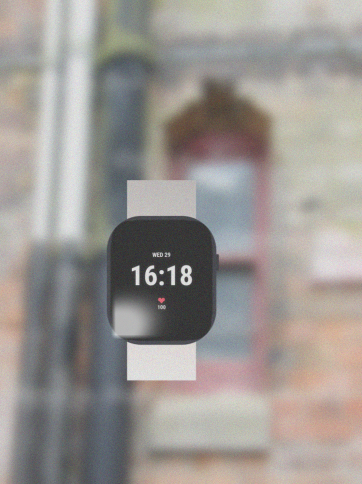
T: 16 h 18 min
